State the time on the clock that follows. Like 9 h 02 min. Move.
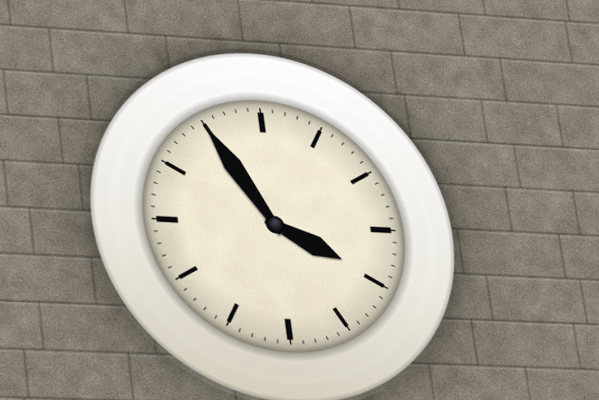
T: 3 h 55 min
